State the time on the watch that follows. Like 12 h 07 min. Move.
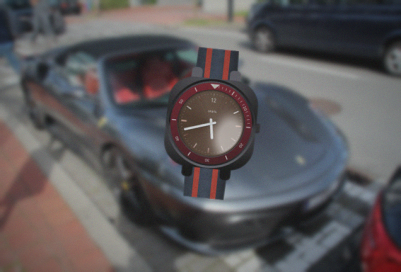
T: 5 h 42 min
